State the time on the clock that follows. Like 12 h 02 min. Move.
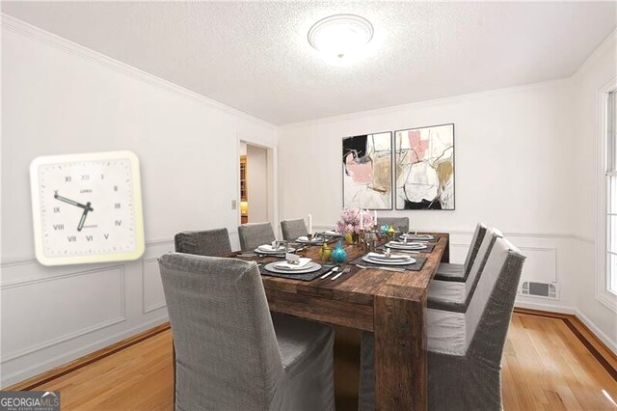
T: 6 h 49 min
